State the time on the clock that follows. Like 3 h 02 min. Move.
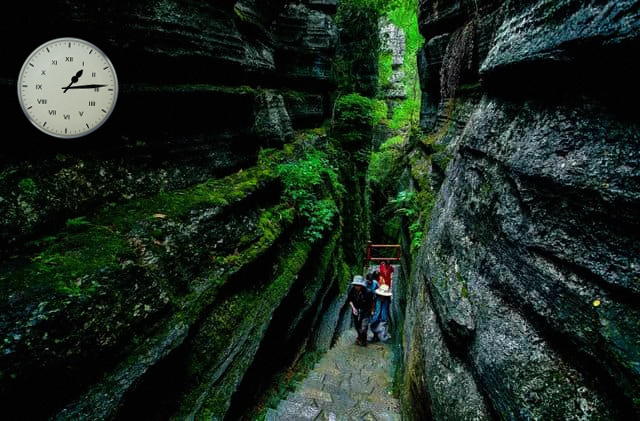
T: 1 h 14 min
